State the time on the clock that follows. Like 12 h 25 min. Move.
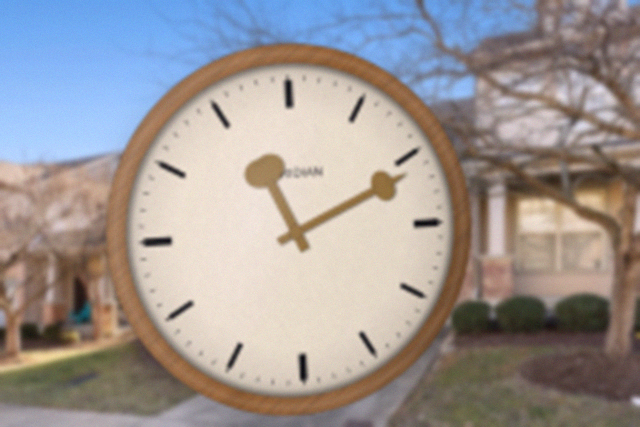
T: 11 h 11 min
